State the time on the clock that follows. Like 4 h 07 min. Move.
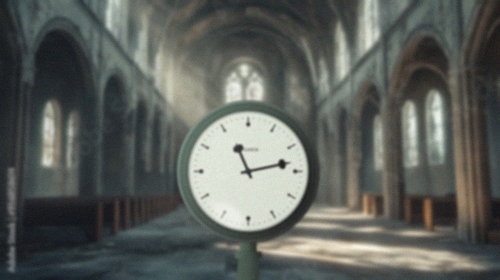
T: 11 h 13 min
